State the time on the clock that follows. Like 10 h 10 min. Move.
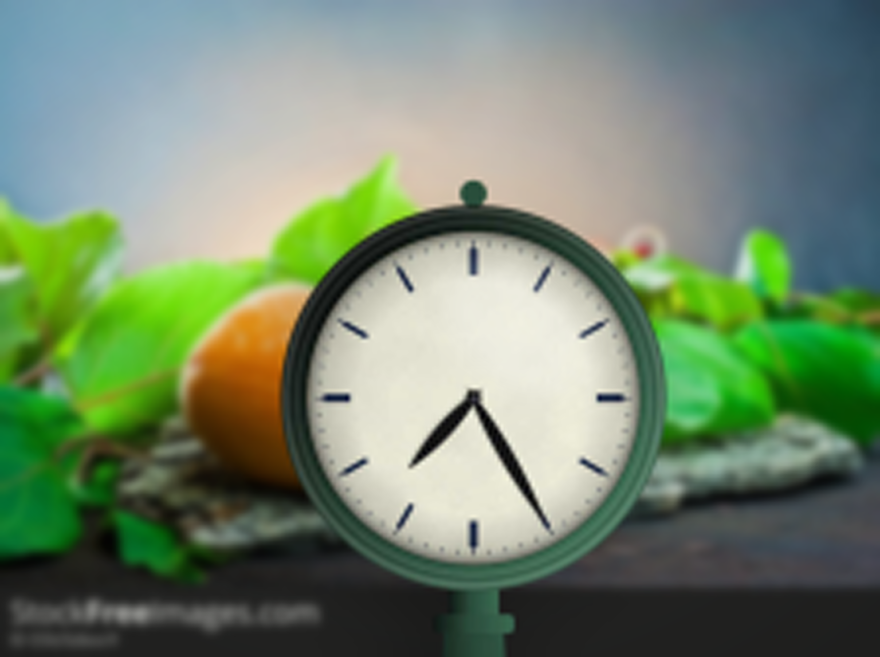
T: 7 h 25 min
